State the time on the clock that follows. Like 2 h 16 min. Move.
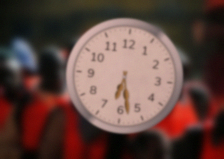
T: 6 h 28 min
